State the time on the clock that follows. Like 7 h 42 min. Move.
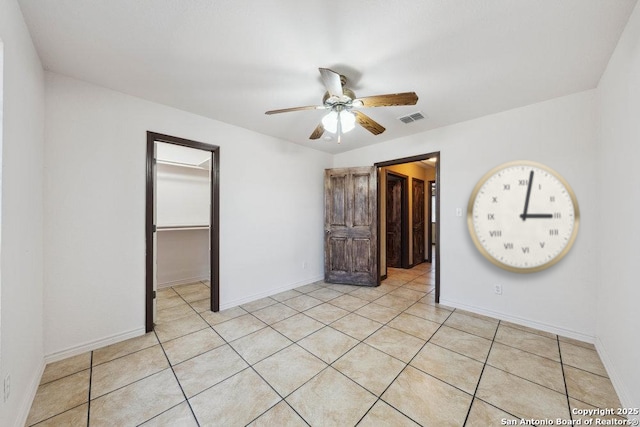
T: 3 h 02 min
